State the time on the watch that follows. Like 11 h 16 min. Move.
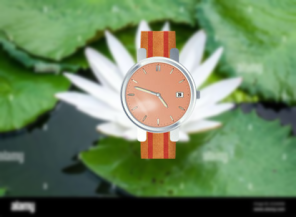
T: 4 h 48 min
